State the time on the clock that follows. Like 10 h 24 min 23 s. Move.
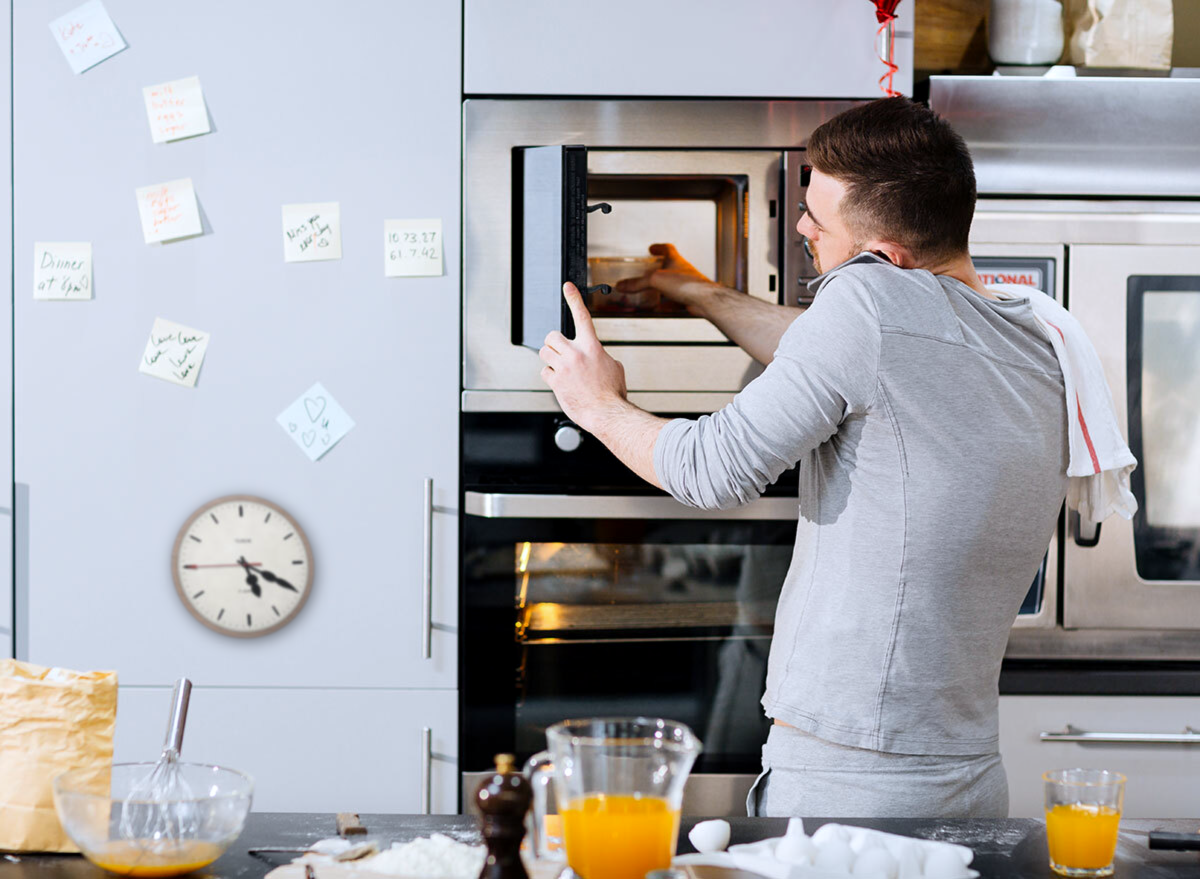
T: 5 h 19 min 45 s
